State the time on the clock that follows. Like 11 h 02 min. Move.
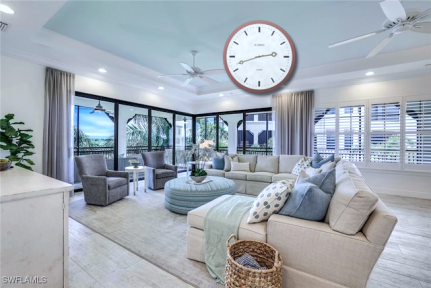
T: 2 h 42 min
